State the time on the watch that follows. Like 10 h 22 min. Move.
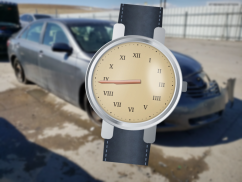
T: 8 h 44 min
